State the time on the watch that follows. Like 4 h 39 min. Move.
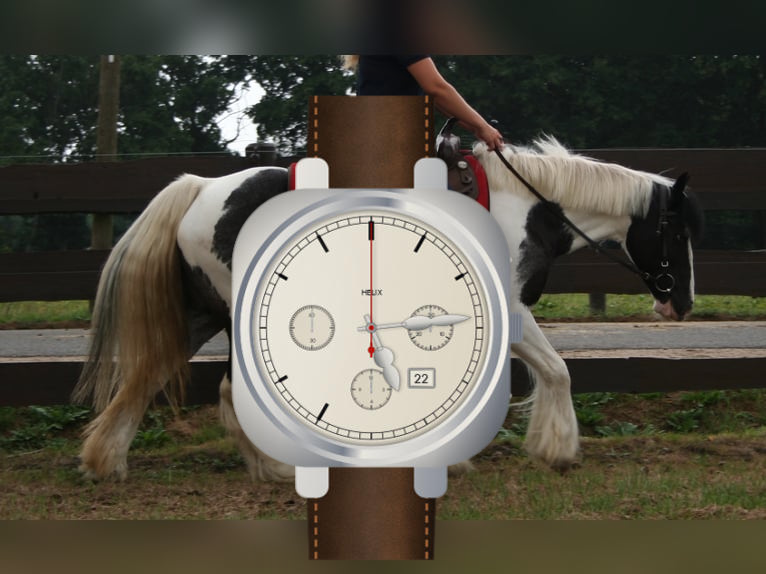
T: 5 h 14 min
